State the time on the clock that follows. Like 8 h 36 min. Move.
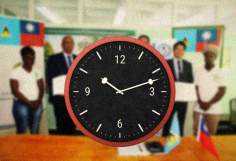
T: 10 h 12 min
